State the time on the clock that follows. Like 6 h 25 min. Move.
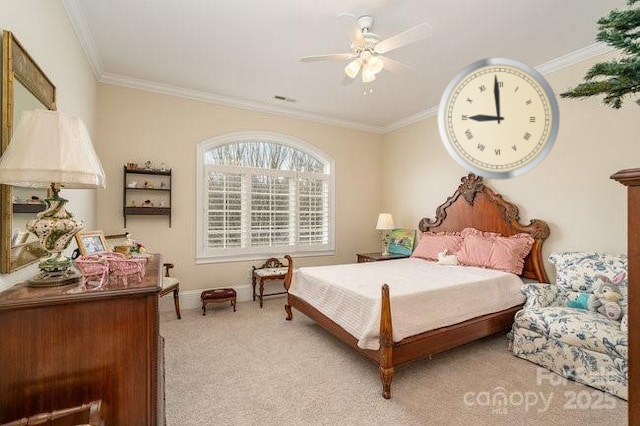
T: 8 h 59 min
